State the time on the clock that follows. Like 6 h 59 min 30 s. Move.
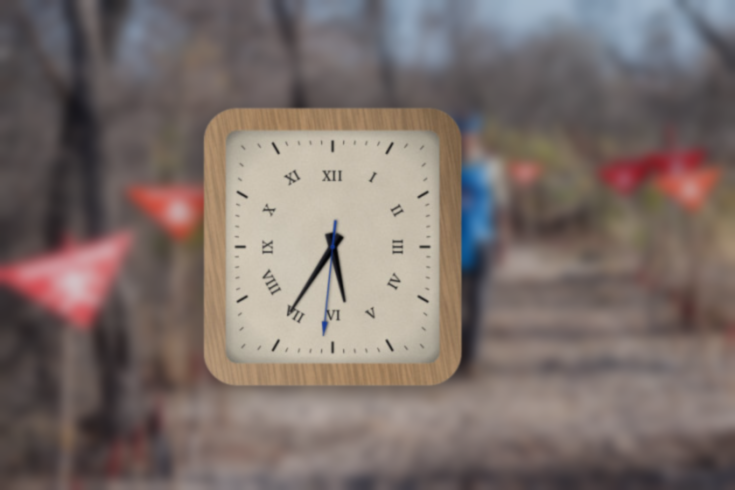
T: 5 h 35 min 31 s
